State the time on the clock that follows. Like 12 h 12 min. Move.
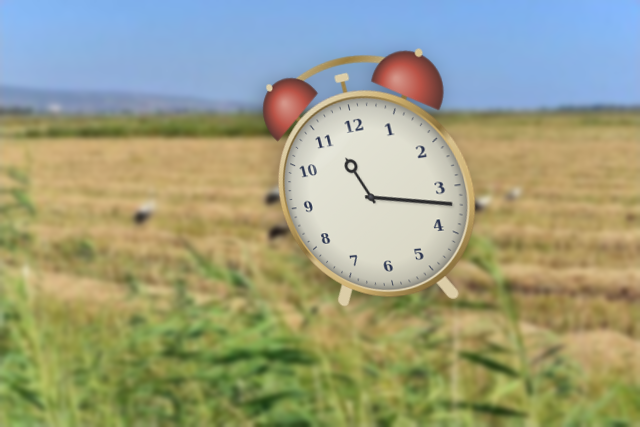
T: 11 h 17 min
